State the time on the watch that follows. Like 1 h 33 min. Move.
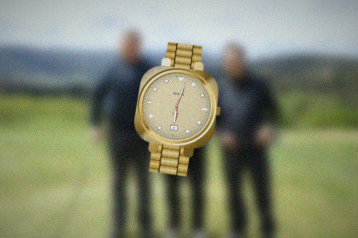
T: 6 h 02 min
